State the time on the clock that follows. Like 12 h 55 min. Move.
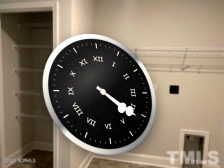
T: 4 h 21 min
